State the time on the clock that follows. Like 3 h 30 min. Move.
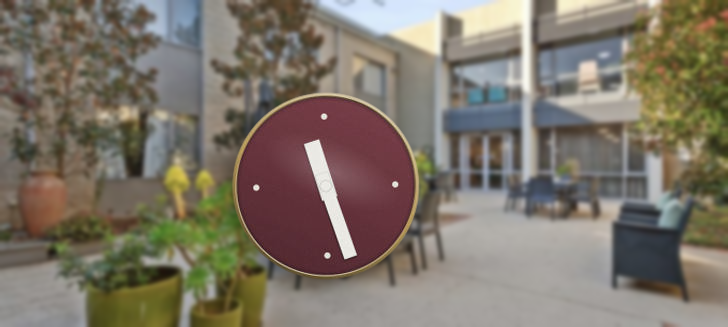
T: 11 h 27 min
